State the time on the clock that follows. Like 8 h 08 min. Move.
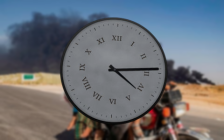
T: 4 h 14 min
